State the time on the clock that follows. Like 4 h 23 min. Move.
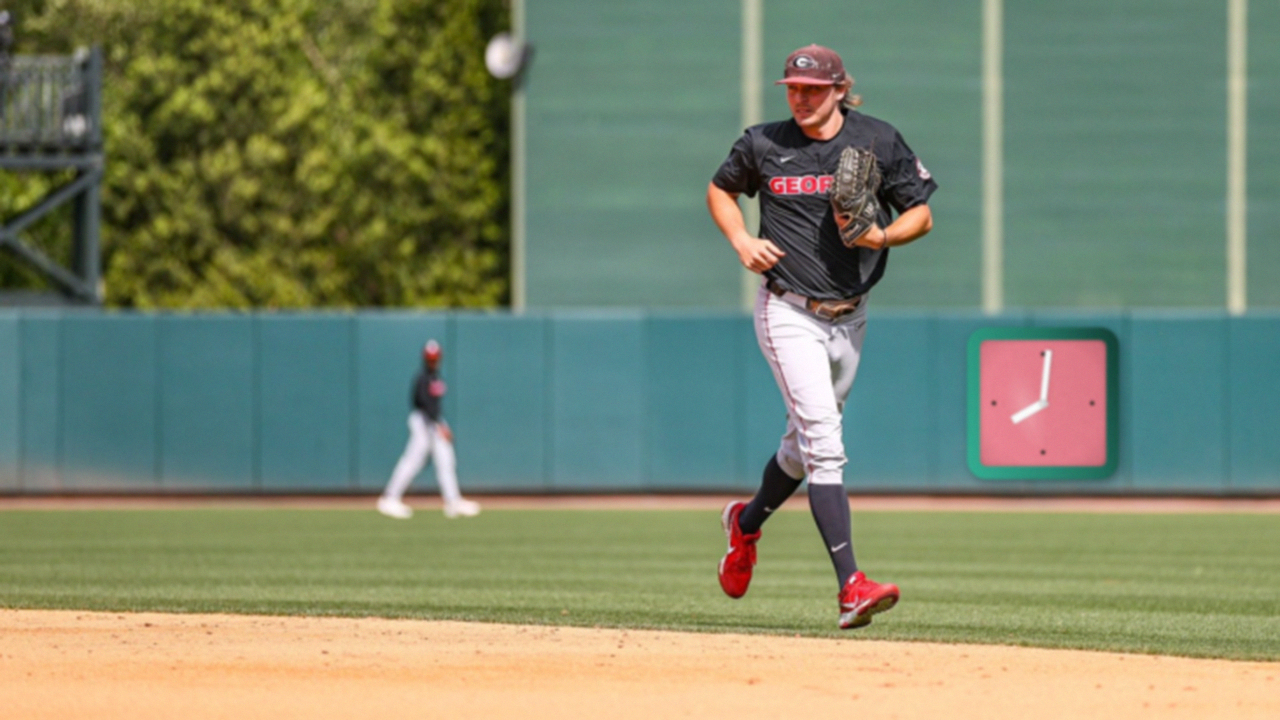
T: 8 h 01 min
